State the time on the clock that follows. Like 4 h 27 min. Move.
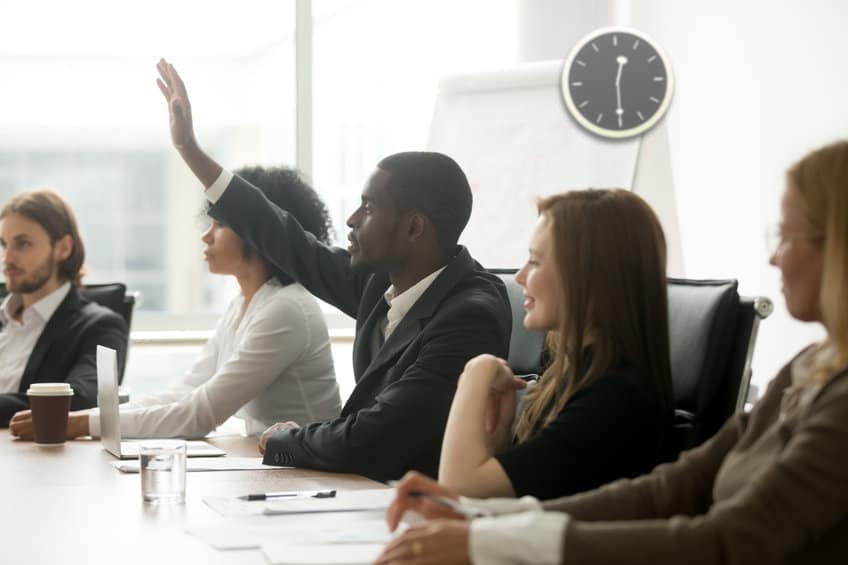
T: 12 h 30 min
